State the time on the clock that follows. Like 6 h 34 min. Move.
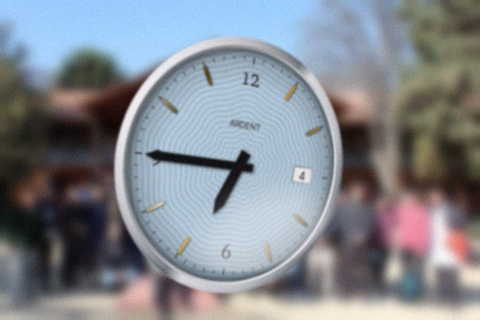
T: 6 h 45 min
